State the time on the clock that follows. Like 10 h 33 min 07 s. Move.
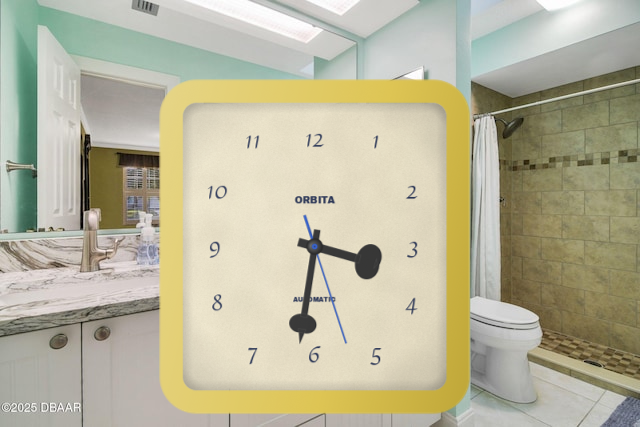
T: 3 h 31 min 27 s
